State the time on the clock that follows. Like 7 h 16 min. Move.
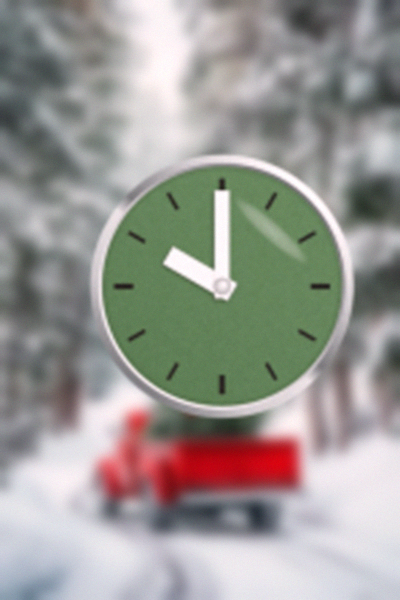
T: 10 h 00 min
